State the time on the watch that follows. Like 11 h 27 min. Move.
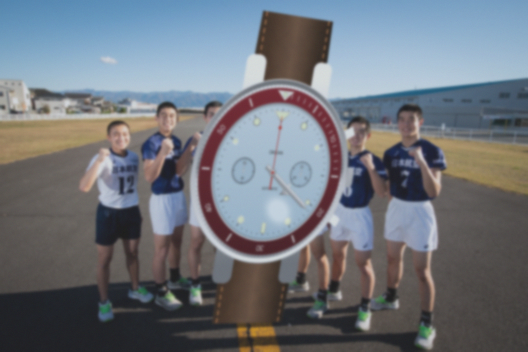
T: 4 h 21 min
